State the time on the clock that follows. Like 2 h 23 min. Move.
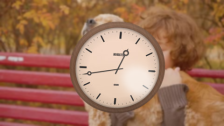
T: 12 h 43 min
